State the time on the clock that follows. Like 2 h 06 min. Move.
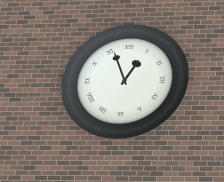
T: 12 h 56 min
